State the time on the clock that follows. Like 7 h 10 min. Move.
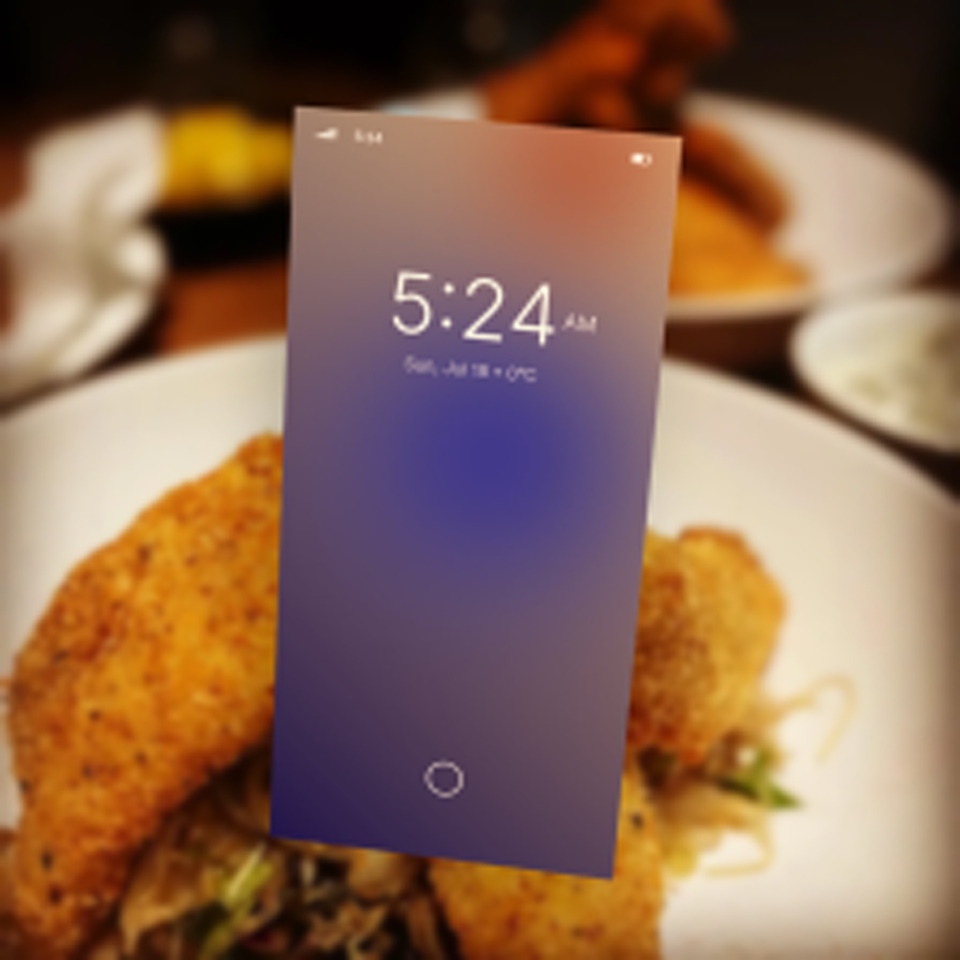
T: 5 h 24 min
